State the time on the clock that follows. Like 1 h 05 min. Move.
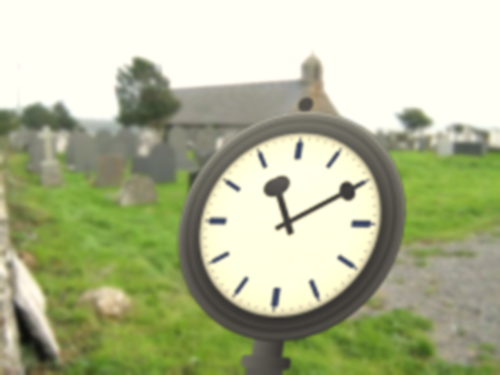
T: 11 h 10 min
